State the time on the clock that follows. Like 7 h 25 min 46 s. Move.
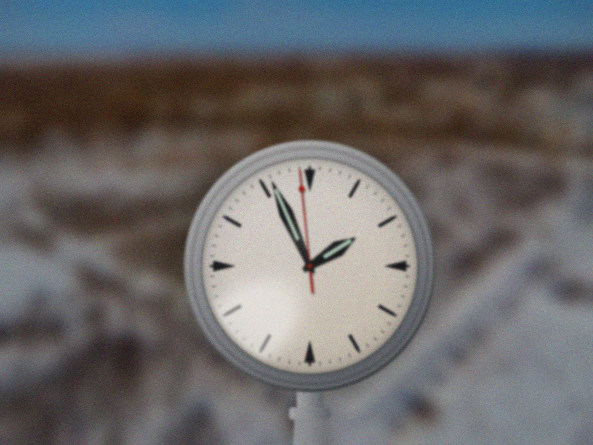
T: 1 h 55 min 59 s
